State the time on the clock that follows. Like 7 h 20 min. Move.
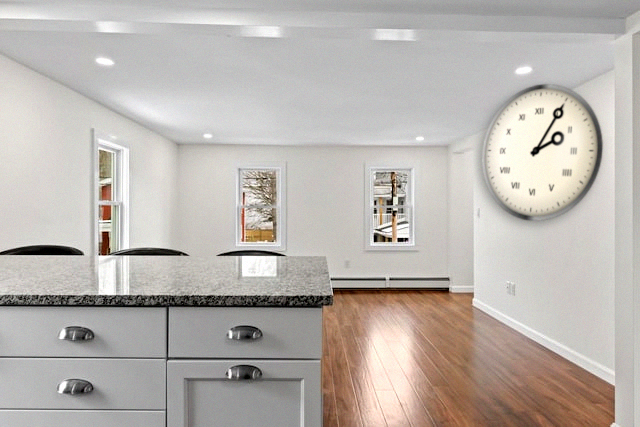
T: 2 h 05 min
